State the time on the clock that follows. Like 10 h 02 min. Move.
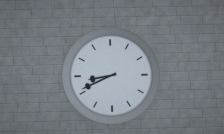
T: 8 h 41 min
